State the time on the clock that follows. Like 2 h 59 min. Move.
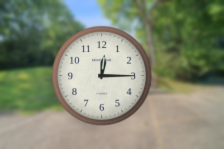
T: 12 h 15 min
